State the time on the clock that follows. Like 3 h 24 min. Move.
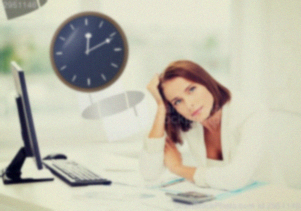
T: 12 h 11 min
